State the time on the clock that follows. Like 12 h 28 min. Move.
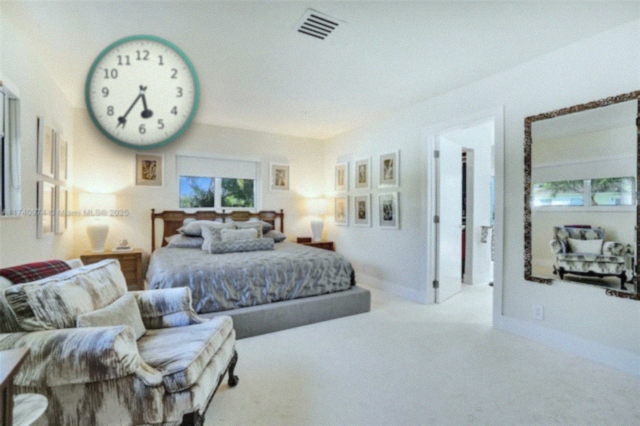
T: 5 h 36 min
